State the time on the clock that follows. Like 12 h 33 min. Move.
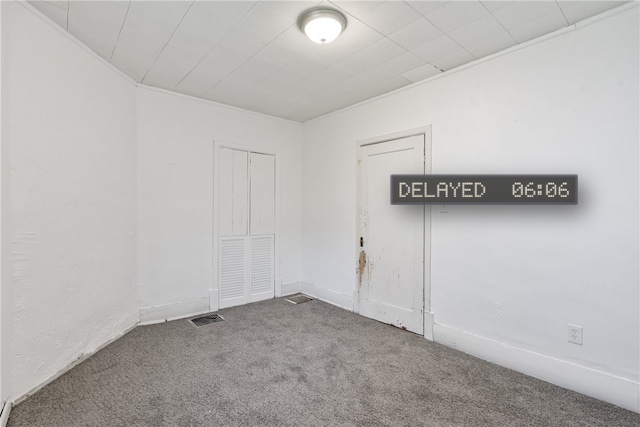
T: 6 h 06 min
